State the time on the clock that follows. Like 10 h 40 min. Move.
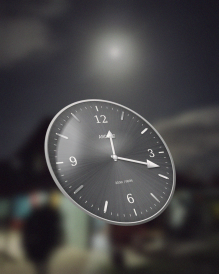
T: 12 h 18 min
